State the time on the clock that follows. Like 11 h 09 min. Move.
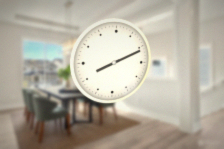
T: 8 h 11 min
